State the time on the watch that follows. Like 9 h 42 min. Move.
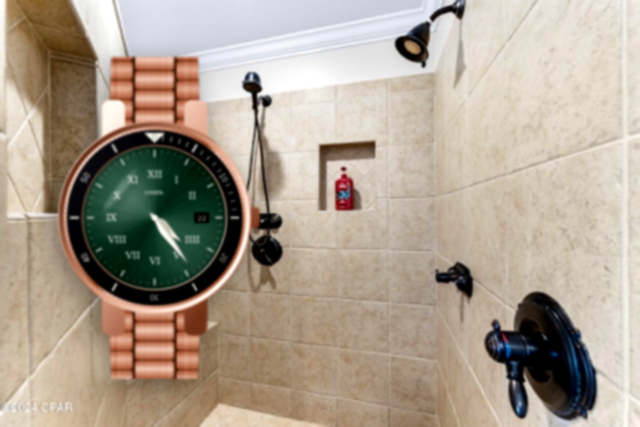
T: 4 h 24 min
